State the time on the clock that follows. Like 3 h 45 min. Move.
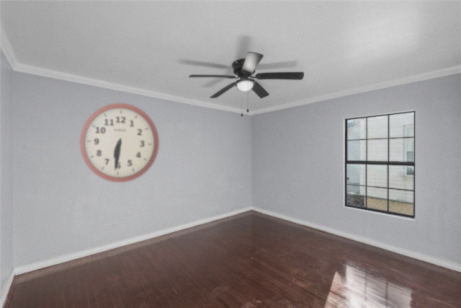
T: 6 h 31 min
